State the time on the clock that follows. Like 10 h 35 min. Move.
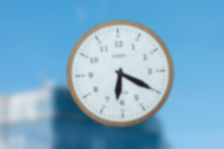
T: 6 h 20 min
